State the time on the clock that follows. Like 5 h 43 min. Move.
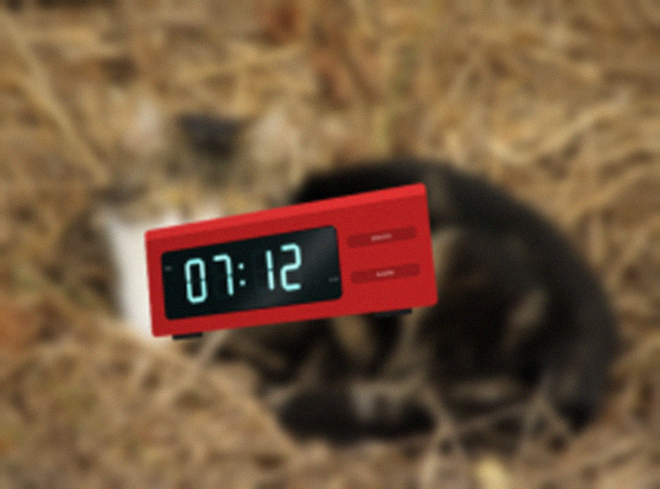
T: 7 h 12 min
